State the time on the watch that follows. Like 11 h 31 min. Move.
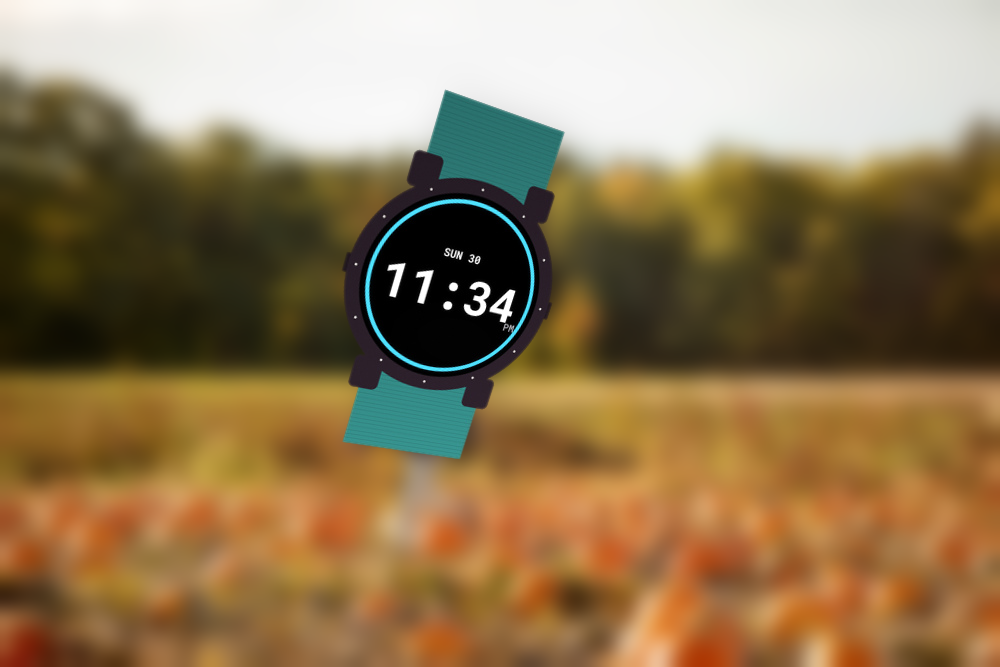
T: 11 h 34 min
